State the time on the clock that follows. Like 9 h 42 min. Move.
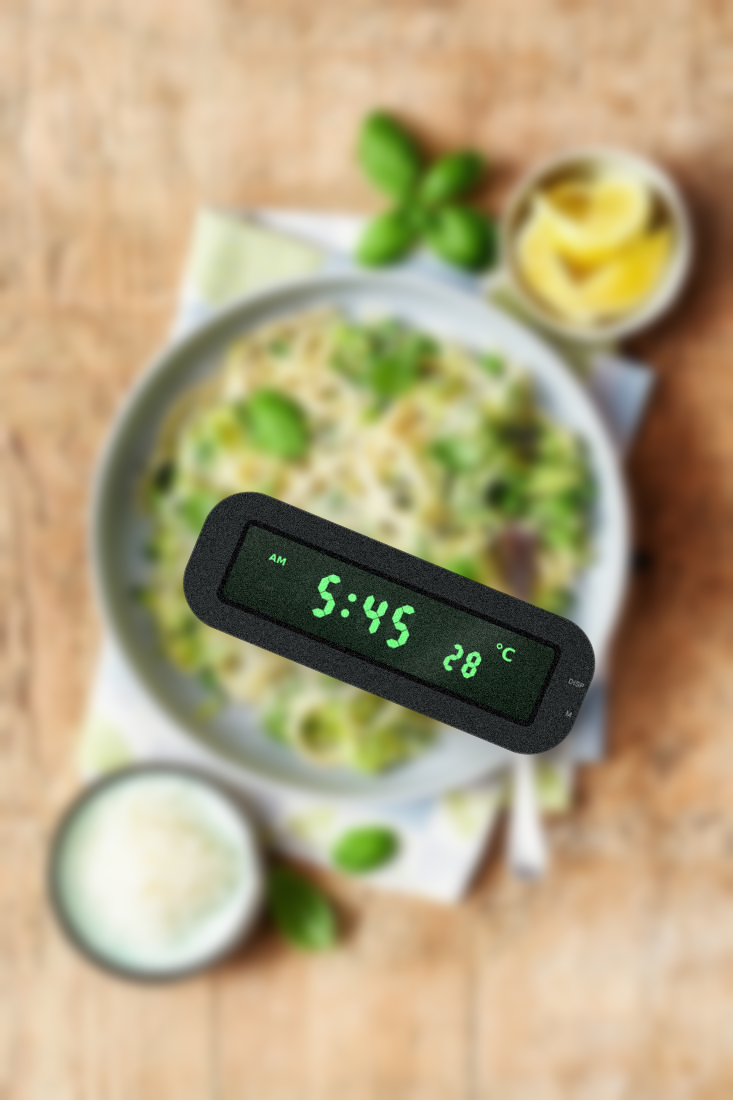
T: 5 h 45 min
